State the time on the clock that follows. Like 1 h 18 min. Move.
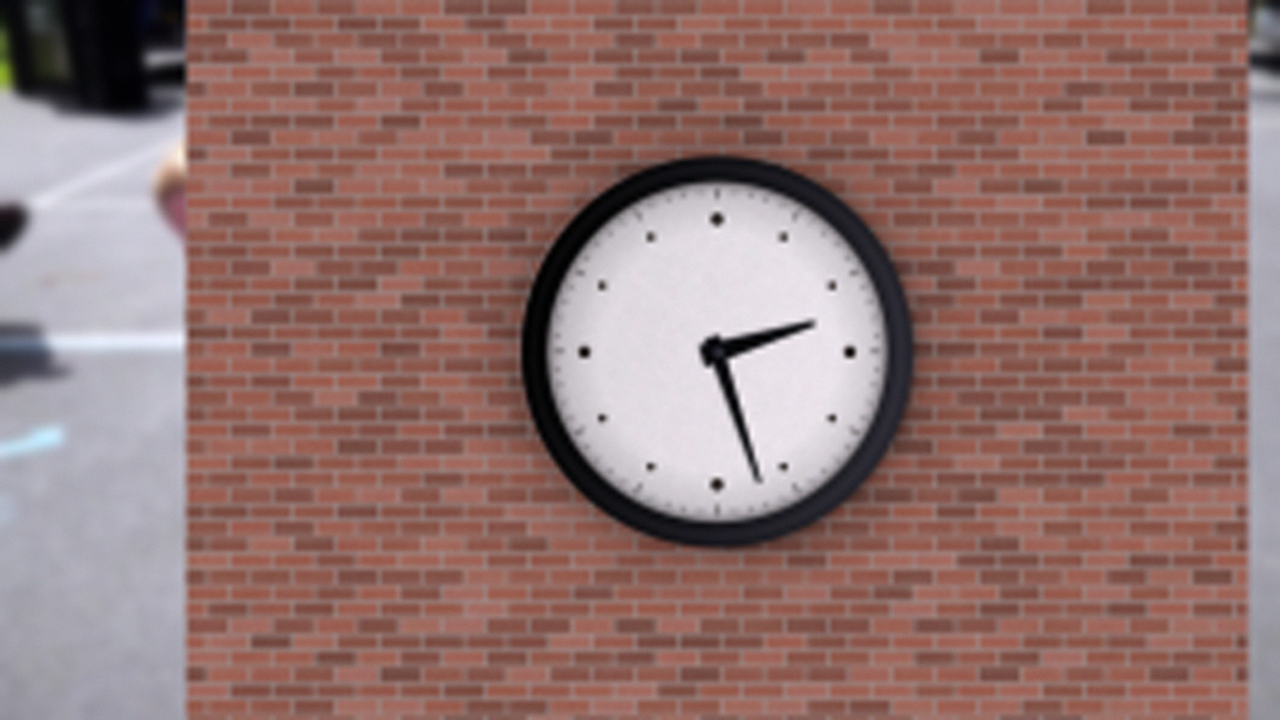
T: 2 h 27 min
